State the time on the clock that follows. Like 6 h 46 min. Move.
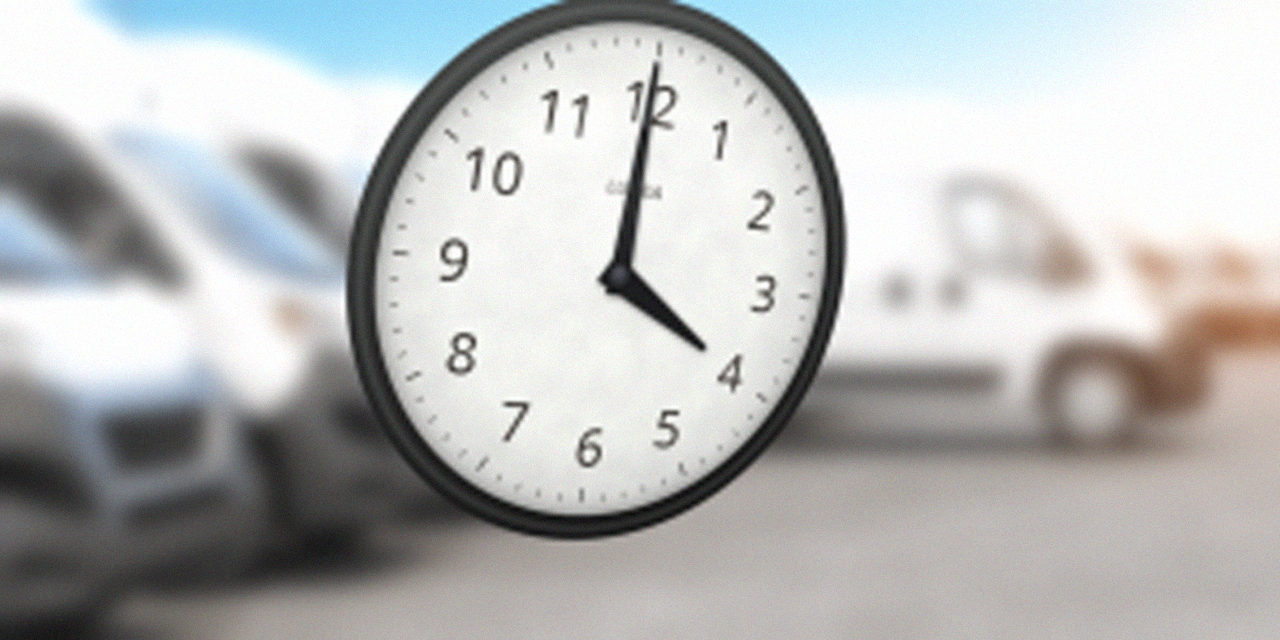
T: 4 h 00 min
